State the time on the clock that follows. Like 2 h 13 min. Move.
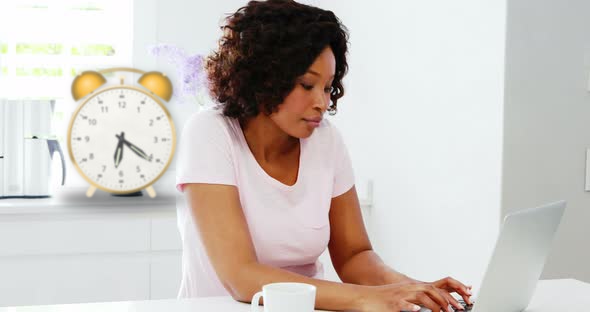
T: 6 h 21 min
